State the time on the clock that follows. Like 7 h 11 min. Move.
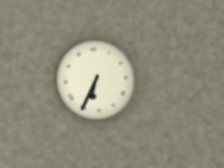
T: 6 h 35 min
